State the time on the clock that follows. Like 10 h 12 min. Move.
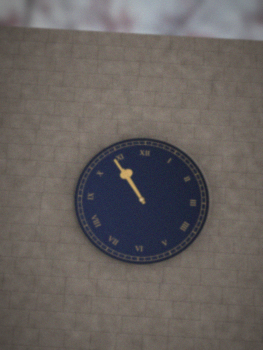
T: 10 h 54 min
